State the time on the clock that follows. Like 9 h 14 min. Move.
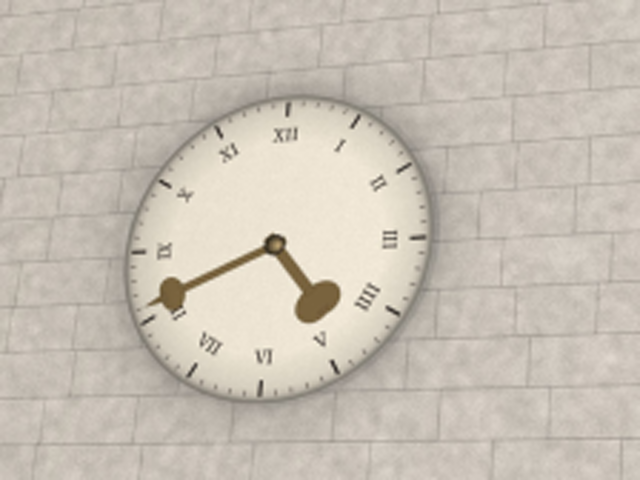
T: 4 h 41 min
